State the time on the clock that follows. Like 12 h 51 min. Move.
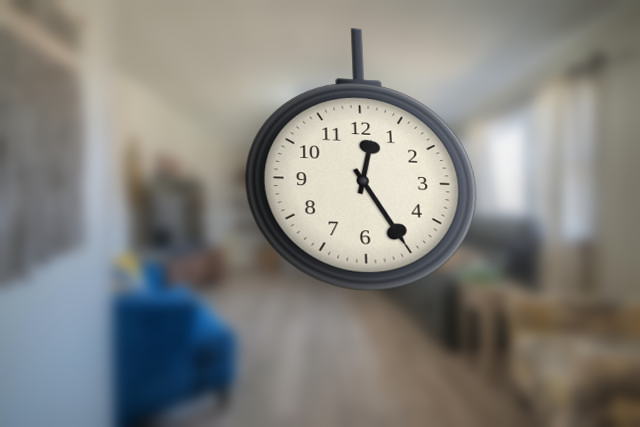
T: 12 h 25 min
